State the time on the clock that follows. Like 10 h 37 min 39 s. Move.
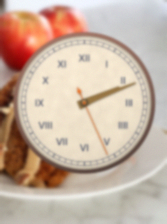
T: 2 h 11 min 26 s
